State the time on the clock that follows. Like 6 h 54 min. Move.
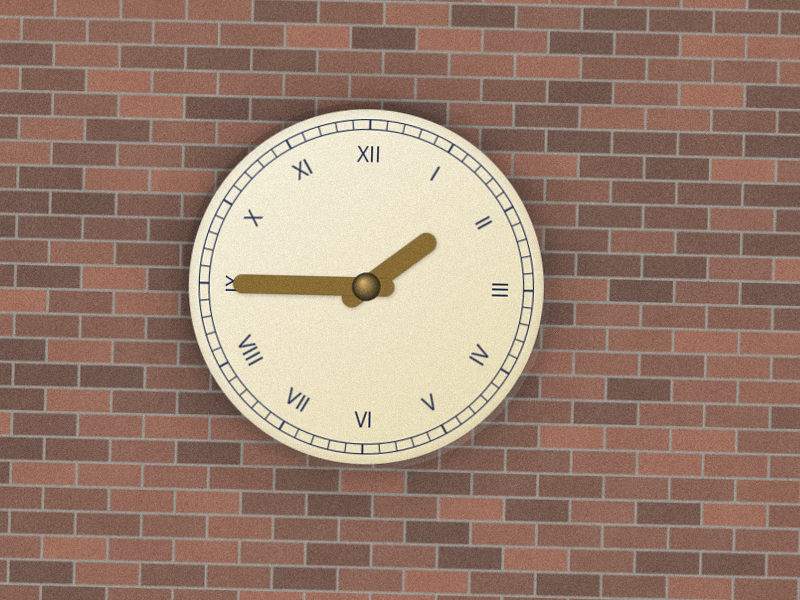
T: 1 h 45 min
